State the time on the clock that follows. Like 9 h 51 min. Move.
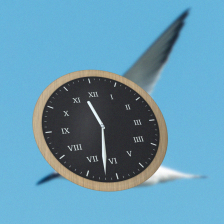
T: 11 h 32 min
